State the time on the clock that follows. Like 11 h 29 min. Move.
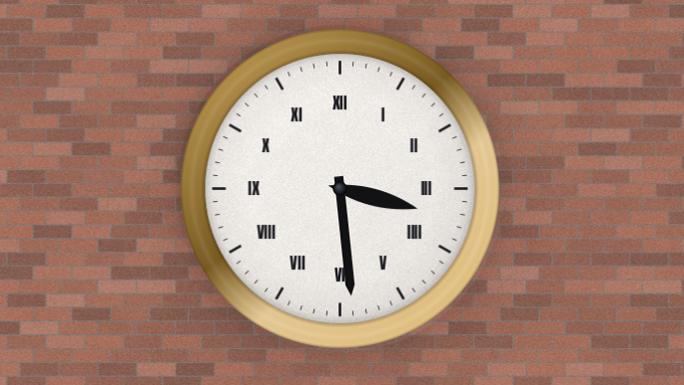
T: 3 h 29 min
